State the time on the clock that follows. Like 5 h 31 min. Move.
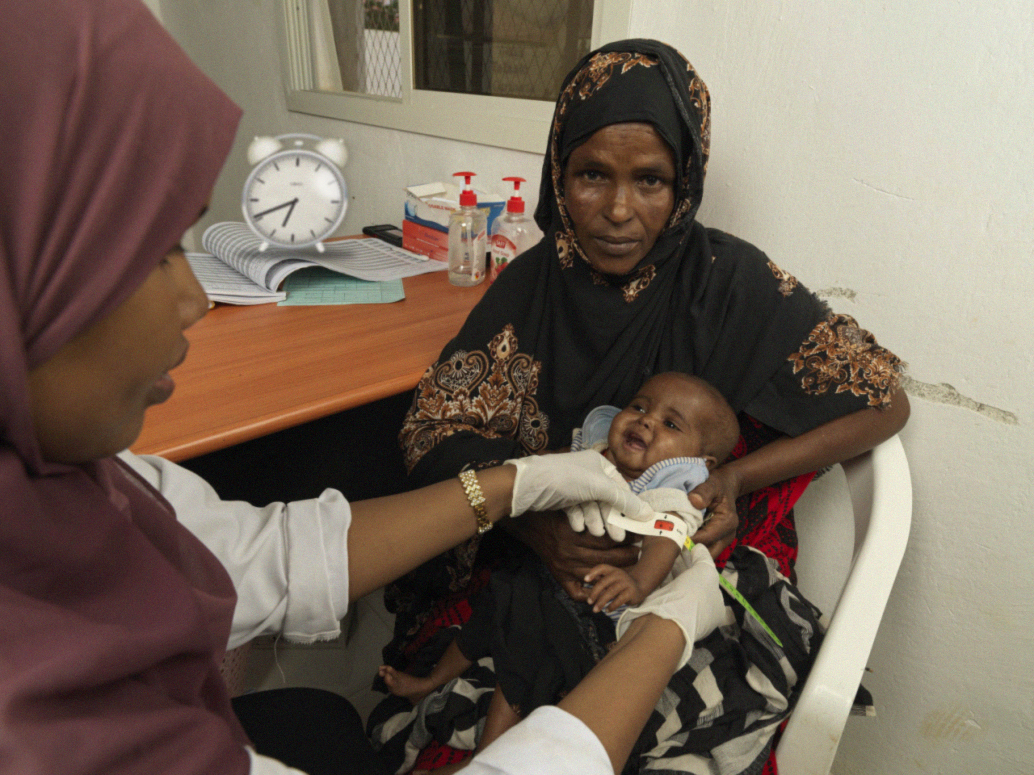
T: 6 h 41 min
